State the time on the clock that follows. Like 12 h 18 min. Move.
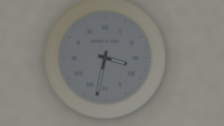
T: 3 h 32 min
